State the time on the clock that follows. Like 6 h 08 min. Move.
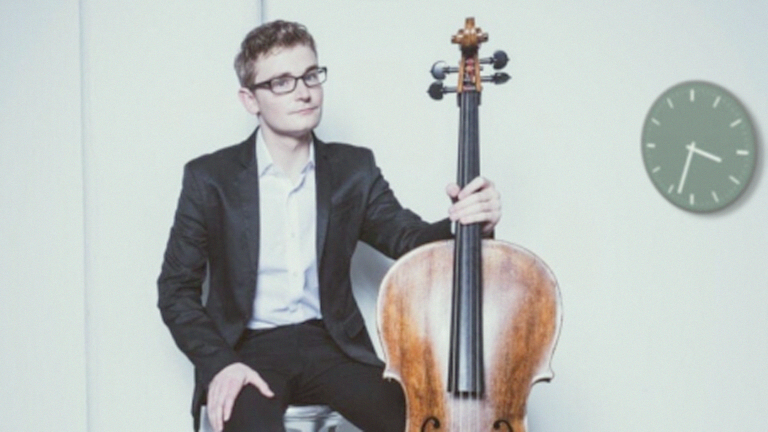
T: 3 h 33 min
